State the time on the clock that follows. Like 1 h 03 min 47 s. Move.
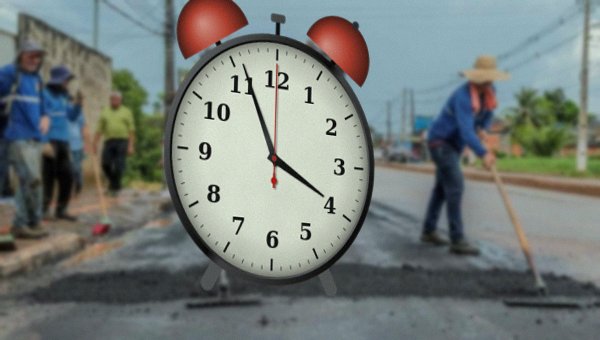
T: 3 h 56 min 00 s
